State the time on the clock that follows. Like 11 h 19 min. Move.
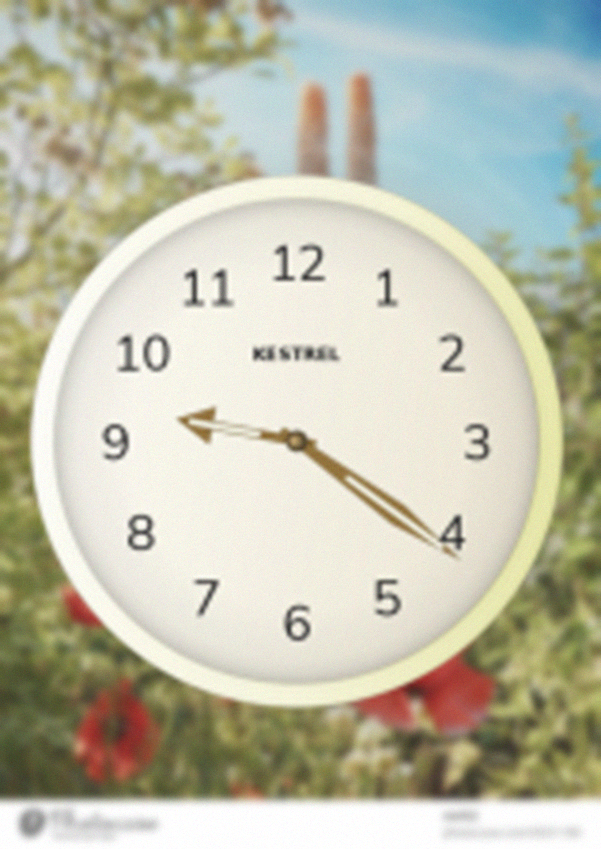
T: 9 h 21 min
